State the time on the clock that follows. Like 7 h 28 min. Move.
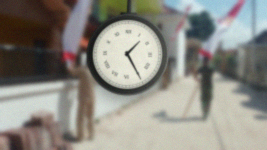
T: 1 h 25 min
